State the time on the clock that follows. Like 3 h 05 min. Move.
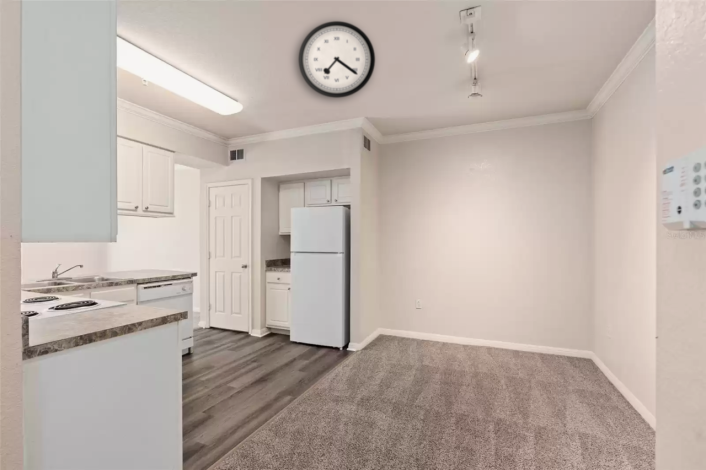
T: 7 h 21 min
